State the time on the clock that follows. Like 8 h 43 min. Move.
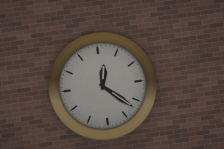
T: 12 h 22 min
